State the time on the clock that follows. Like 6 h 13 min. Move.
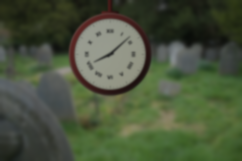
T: 8 h 08 min
